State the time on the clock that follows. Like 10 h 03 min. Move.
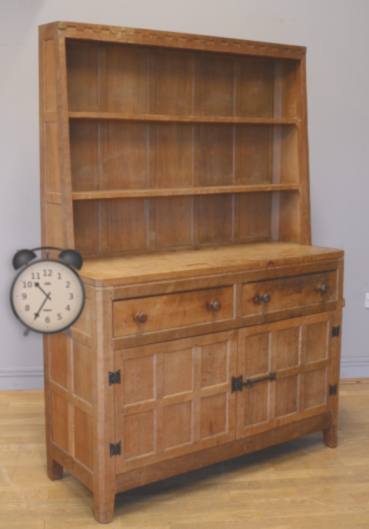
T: 10 h 35 min
